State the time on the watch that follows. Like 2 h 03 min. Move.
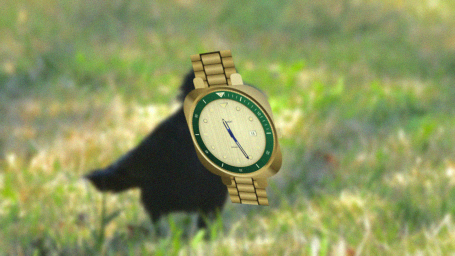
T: 11 h 26 min
